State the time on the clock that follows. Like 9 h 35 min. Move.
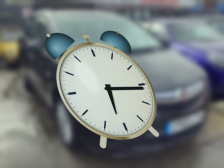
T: 6 h 16 min
